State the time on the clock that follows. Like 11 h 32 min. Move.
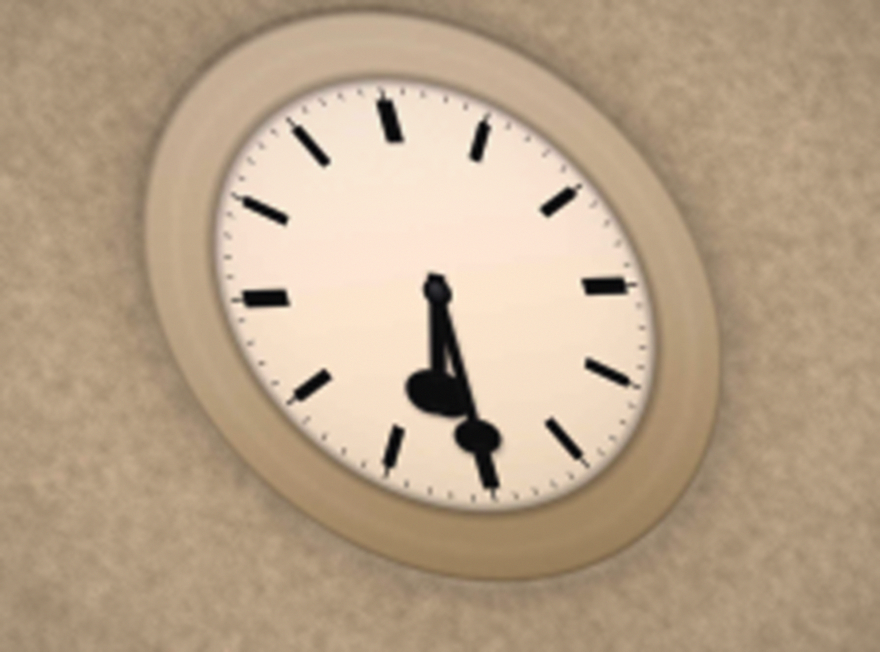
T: 6 h 30 min
